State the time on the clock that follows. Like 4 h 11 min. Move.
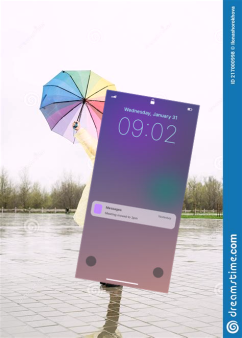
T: 9 h 02 min
